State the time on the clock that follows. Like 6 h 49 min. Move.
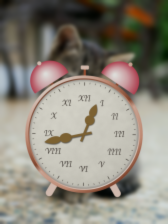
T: 12 h 43 min
